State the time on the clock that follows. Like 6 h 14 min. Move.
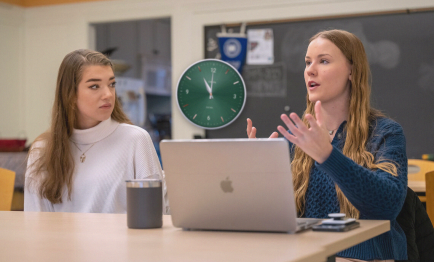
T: 11 h 00 min
